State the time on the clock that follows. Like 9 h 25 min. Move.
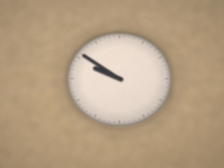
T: 9 h 51 min
